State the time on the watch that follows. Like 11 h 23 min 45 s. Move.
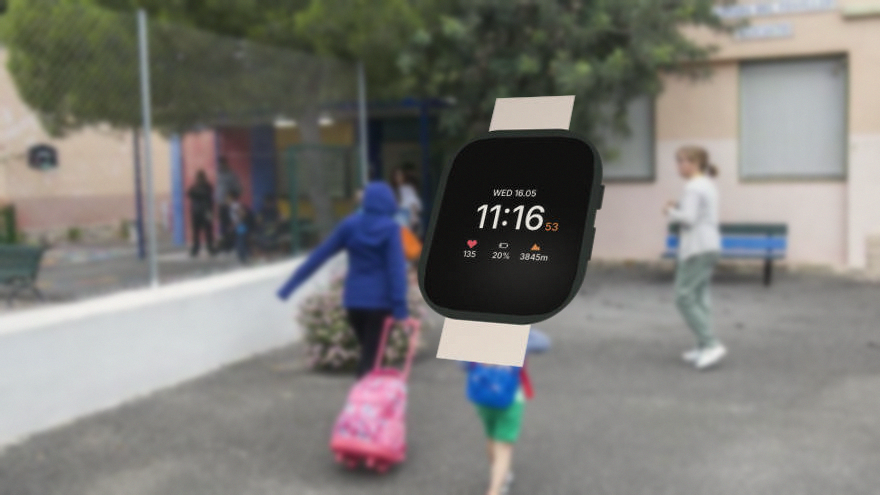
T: 11 h 16 min 53 s
